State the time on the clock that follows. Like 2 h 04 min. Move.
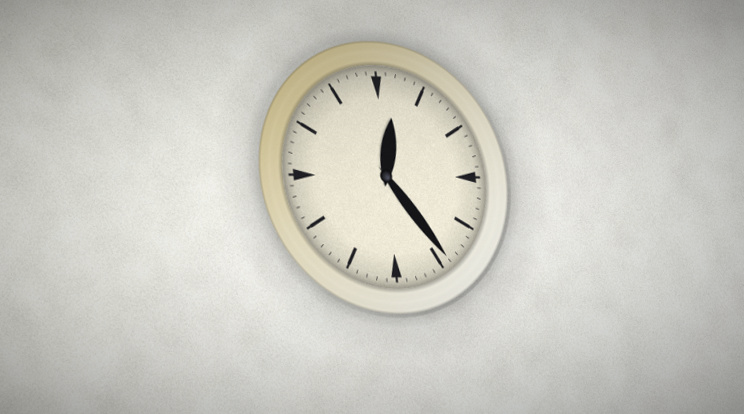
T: 12 h 24 min
